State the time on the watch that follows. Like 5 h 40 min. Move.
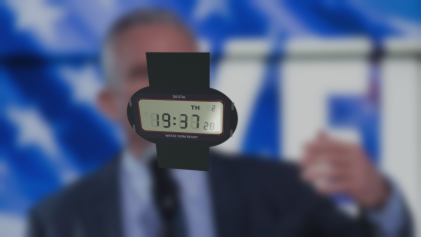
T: 19 h 37 min
